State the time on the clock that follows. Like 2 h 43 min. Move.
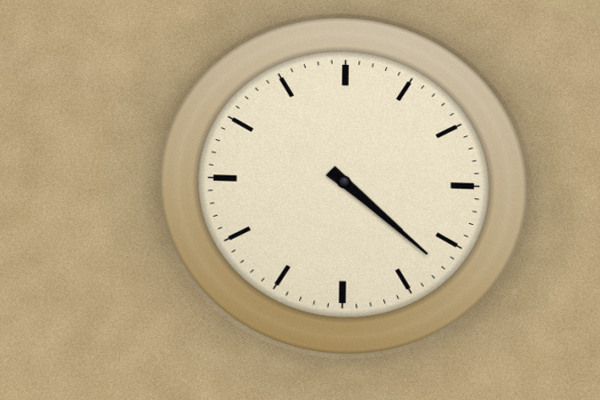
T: 4 h 22 min
